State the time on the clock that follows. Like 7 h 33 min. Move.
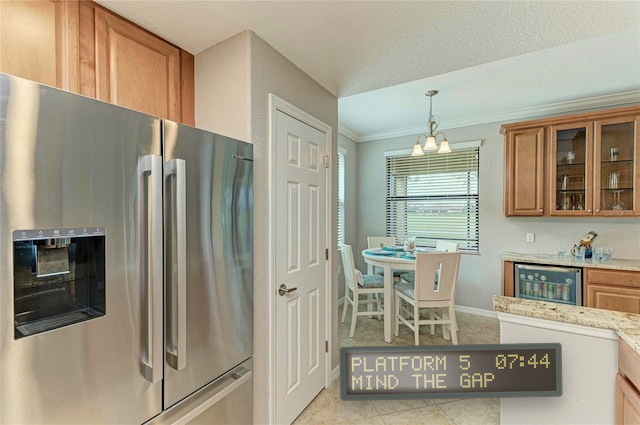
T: 7 h 44 min
